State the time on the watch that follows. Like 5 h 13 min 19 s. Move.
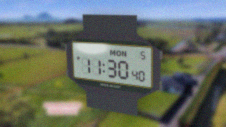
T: 11 h 30 min 40 s
